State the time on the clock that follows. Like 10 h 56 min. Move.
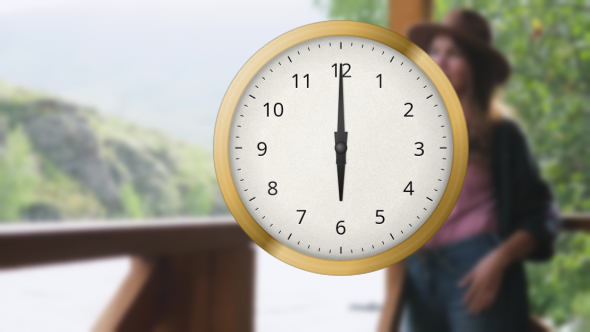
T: 6 h 00 min
